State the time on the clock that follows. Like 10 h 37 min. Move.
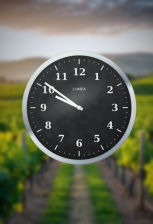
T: 9 h 51 min
